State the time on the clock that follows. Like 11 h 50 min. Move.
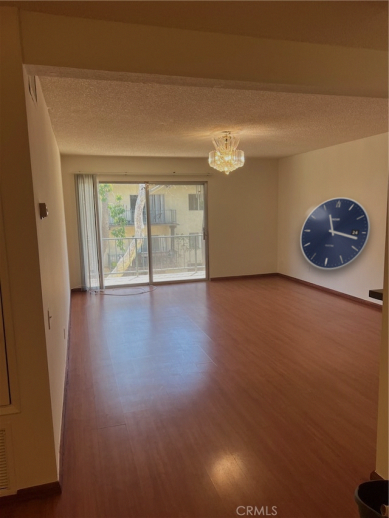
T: 11 h 17 min
